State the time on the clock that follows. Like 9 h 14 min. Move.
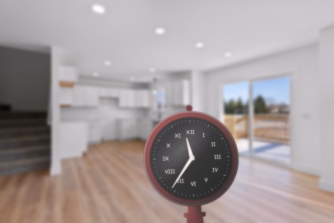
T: 11 h 36 min
